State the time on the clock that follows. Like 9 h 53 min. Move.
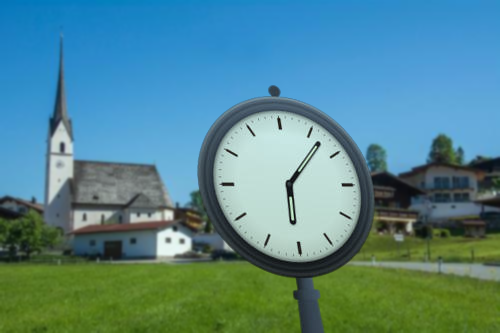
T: 6 h 07 min
